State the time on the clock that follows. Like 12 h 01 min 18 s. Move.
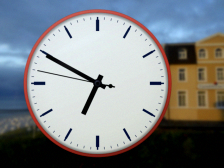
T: 6 h 49 min 47 s
